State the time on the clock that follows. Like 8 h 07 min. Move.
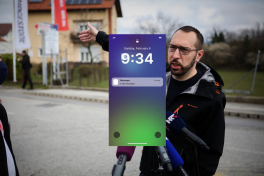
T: 9 h 34 min
